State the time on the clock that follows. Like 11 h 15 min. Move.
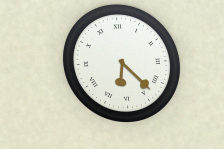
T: 6 h 23 min
